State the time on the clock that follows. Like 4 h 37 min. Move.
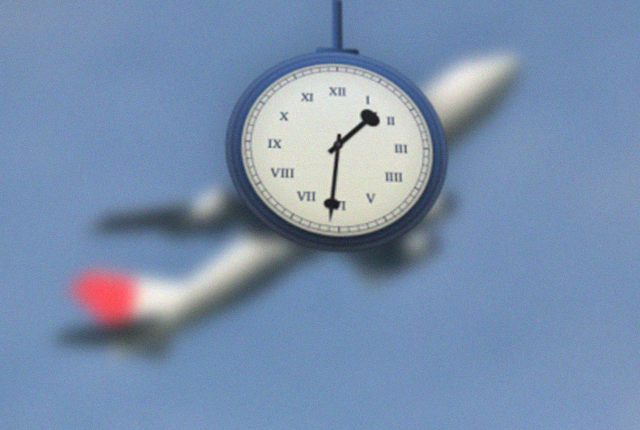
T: 1 h 31 min
